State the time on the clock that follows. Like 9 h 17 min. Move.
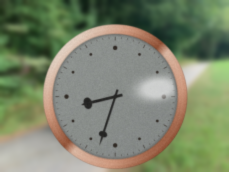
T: 8 h 33 min
